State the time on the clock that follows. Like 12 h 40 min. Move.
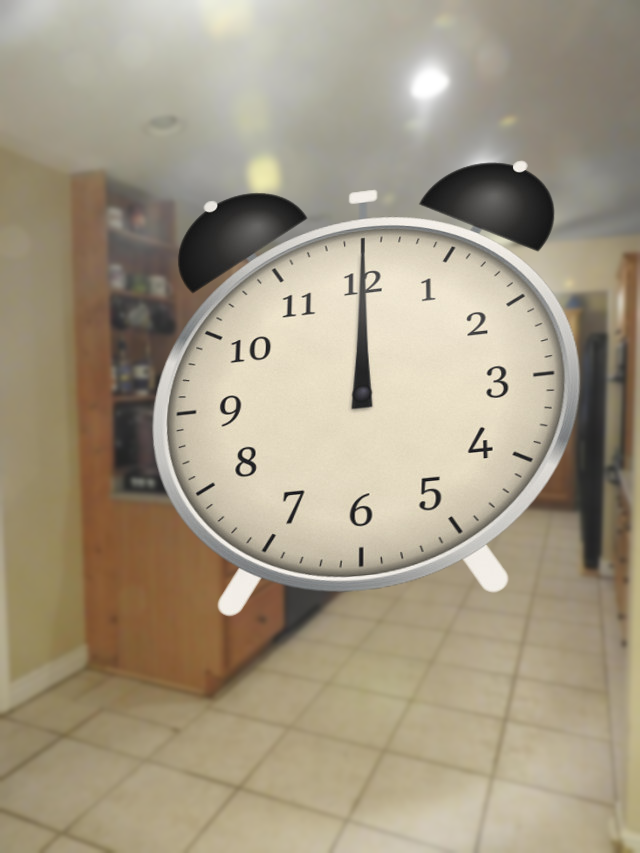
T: 12 h 00 min
